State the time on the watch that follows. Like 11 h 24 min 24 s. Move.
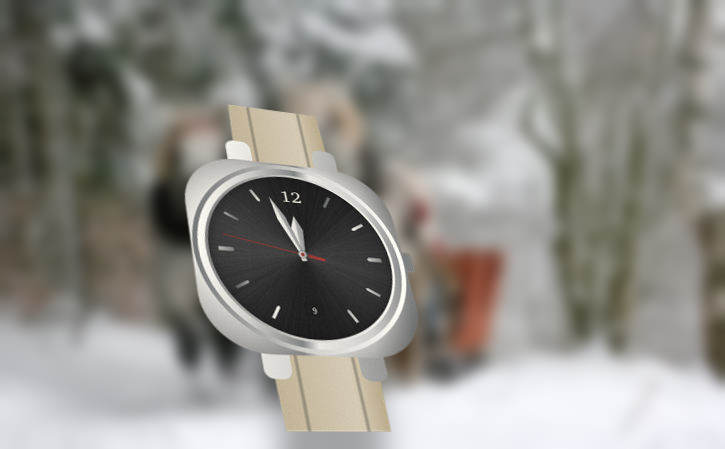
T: 11 h 56 min 47 s
